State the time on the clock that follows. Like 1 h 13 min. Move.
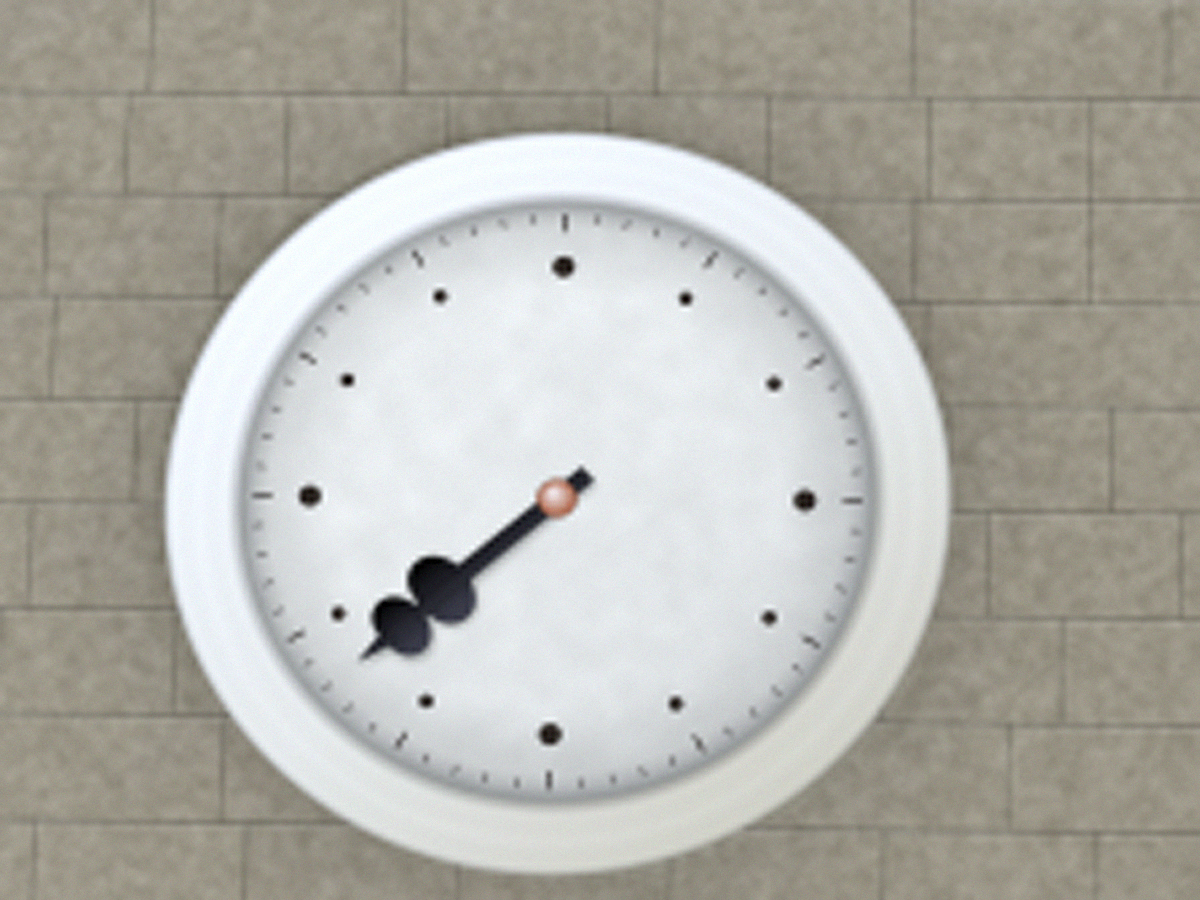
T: 7 h 38 min
